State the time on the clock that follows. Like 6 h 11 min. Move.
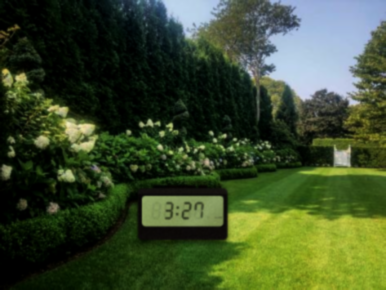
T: 3 h 27 min
